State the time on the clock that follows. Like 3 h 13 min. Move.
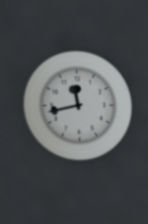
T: 11 h 43 min
